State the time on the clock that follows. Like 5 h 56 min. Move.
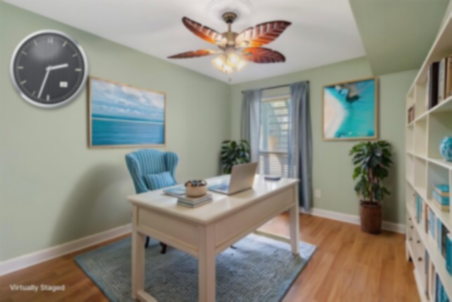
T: 2 h 33 min
